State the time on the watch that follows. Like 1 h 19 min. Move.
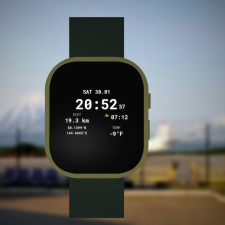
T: 20 h 52 min
